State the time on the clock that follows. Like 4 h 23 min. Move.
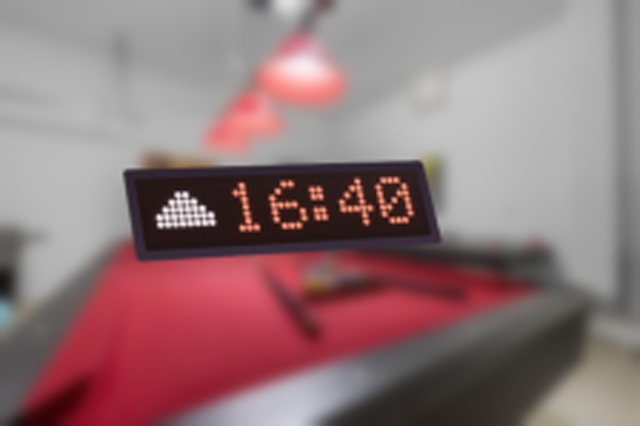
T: 16 h 40 min
